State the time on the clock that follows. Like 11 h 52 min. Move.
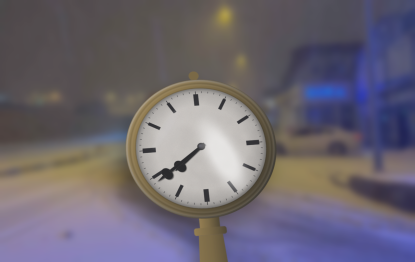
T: 7 h 39 min
